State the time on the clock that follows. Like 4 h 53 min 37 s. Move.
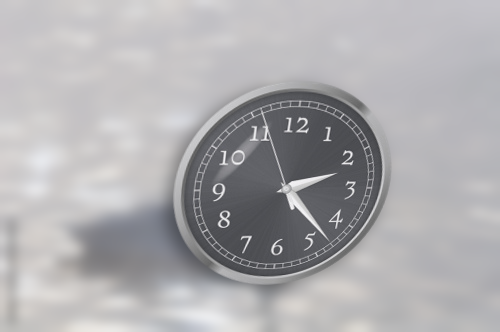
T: 2 h 22 min 56 s
